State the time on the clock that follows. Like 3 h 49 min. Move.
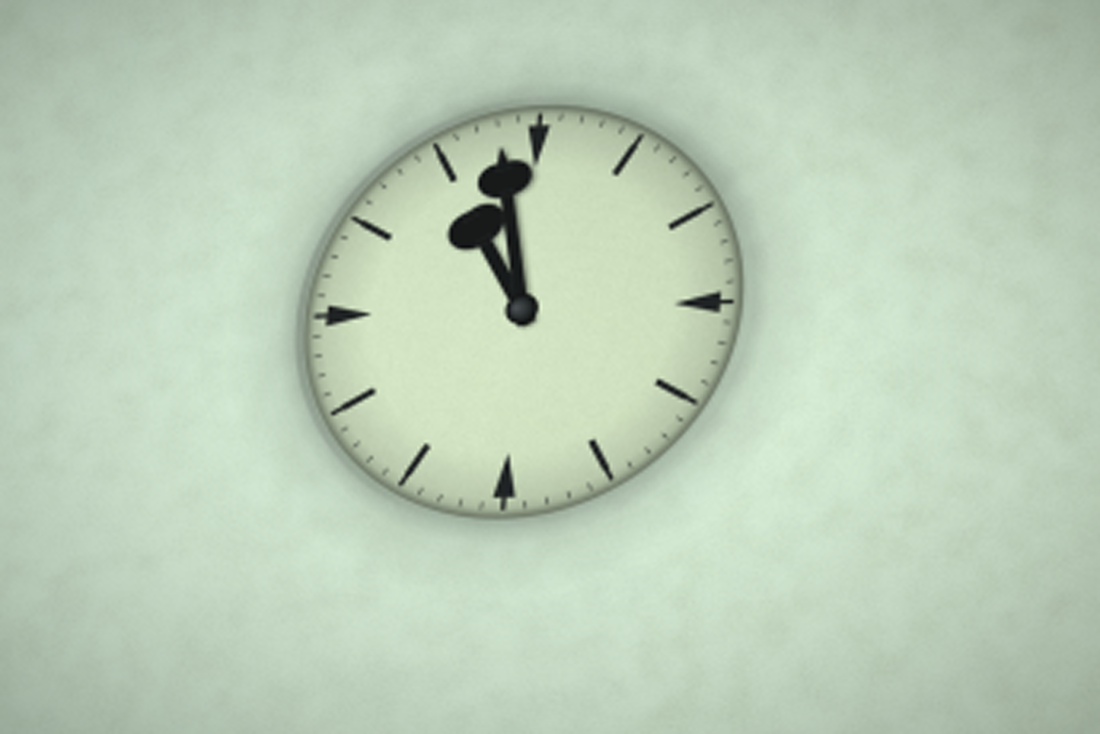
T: 10 h 58 min
